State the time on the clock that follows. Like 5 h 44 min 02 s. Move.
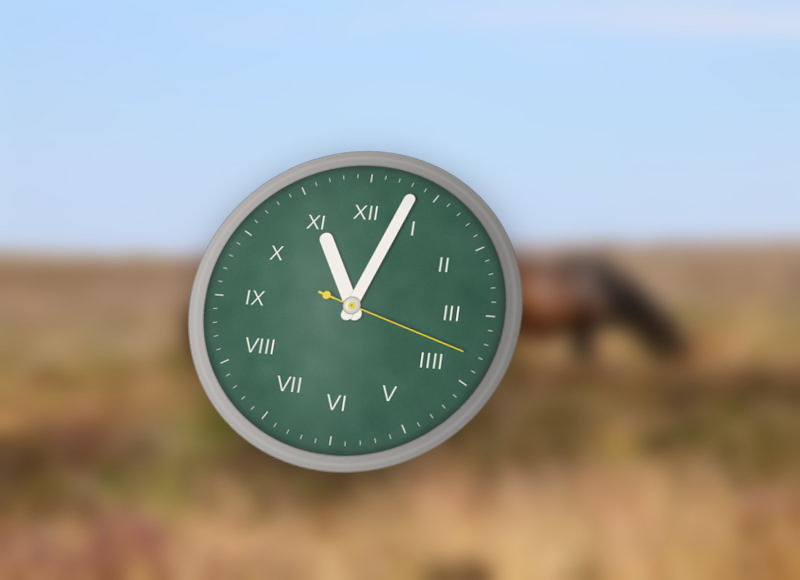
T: 11 h 03 min 18 s
